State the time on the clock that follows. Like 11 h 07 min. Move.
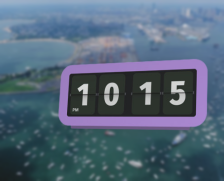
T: 10 h 15 min
